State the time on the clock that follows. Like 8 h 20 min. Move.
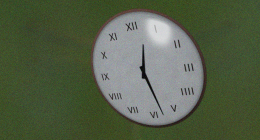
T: 12 h 28 min
